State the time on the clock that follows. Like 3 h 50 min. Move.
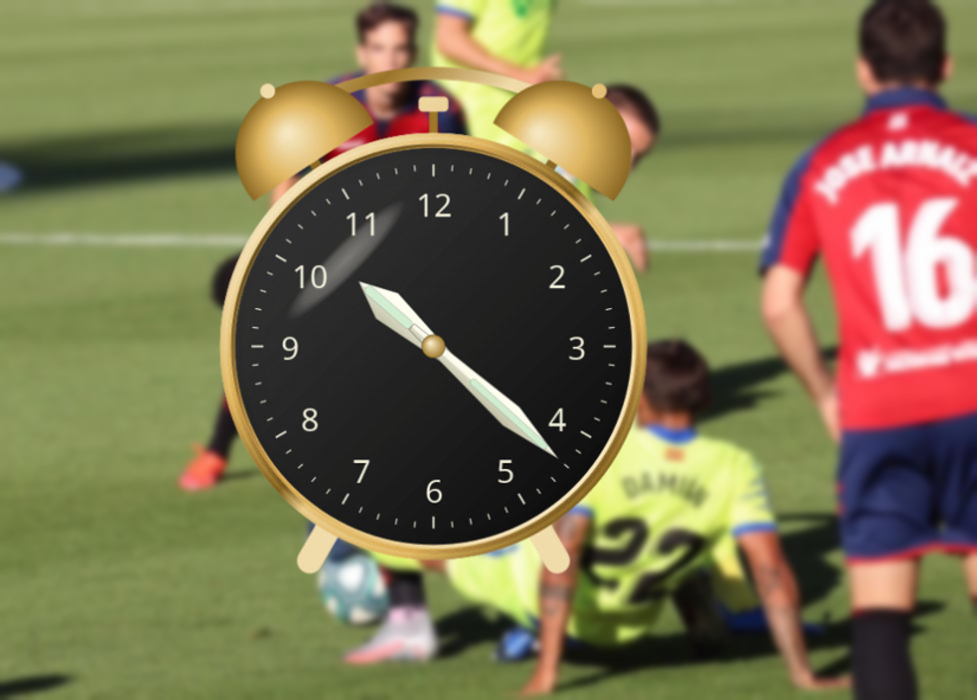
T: 10 h 22 min
